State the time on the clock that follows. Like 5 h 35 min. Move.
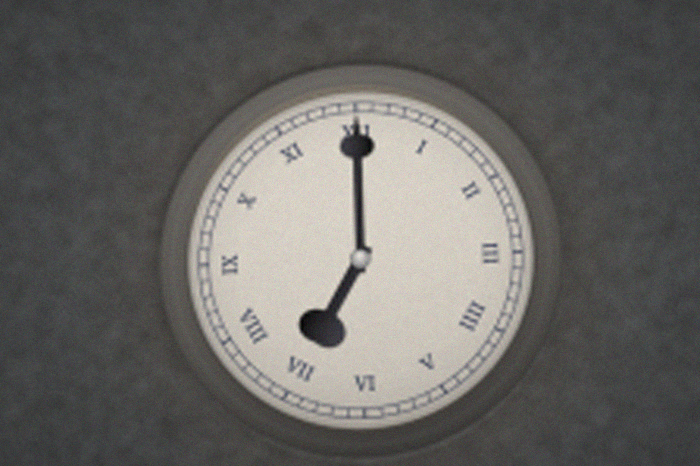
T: 7 h 00 min
